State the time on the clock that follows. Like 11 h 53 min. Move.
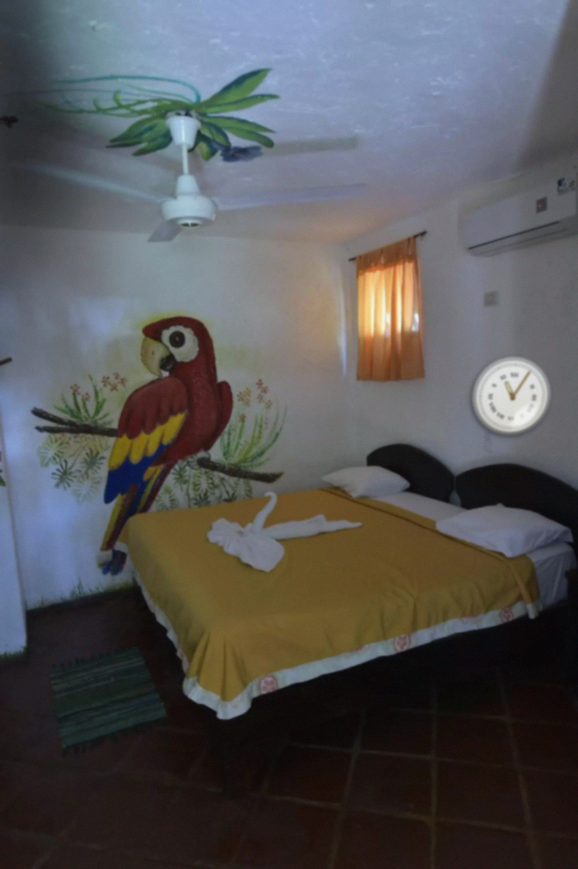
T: 11 h 05 min
